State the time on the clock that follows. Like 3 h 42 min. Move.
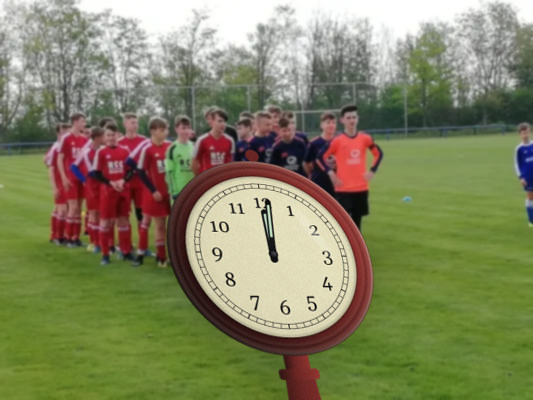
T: 12 h 01 min
